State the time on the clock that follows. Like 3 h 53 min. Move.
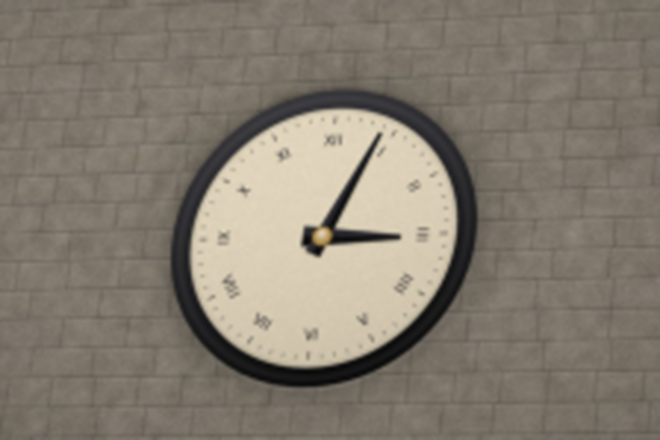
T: 3 h 04 min
